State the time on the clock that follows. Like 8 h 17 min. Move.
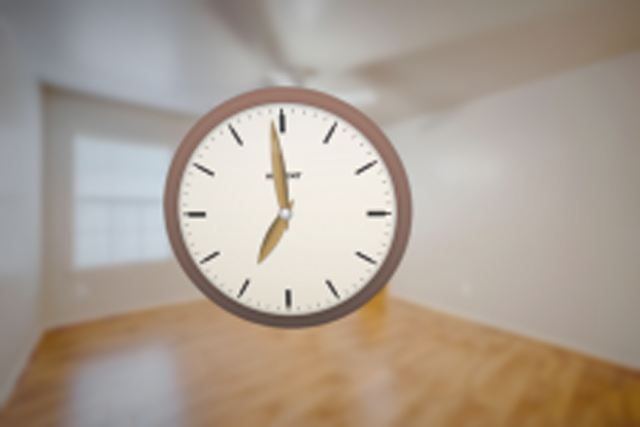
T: 6 h 59 min
